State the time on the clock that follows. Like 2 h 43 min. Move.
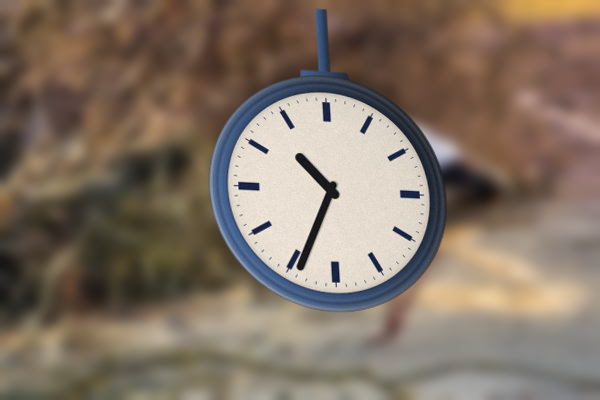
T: 10 h 34 min
